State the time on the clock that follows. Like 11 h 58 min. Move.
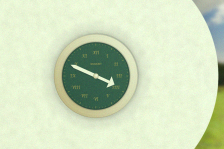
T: 3 h 49 min
